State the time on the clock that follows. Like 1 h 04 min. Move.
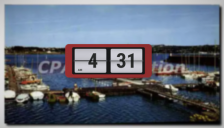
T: 4 h 31 min
